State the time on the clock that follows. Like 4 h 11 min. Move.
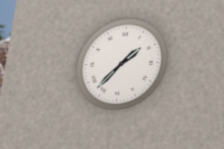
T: 1 h 37 min
